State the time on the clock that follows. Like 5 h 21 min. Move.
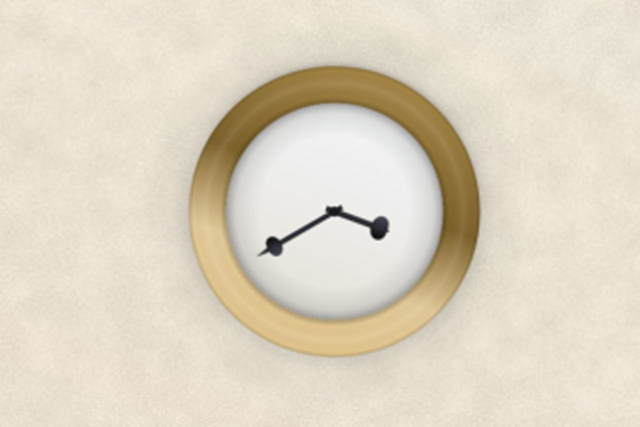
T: 3 h 40 min
